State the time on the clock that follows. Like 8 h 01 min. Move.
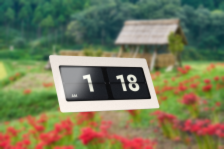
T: 1 h 18 min
